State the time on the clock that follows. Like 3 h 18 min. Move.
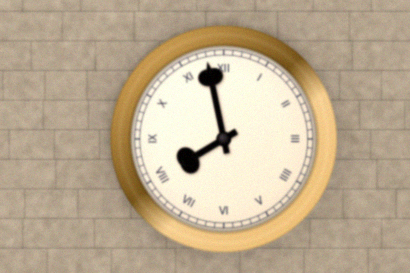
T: 7 h 58 min
